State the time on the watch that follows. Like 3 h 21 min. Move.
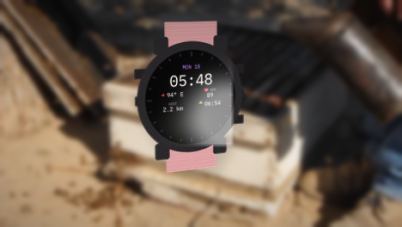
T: 5 h 48 min
